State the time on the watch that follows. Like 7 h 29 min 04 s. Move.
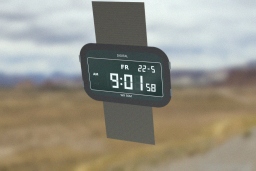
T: 9 h 01 min 58 s
